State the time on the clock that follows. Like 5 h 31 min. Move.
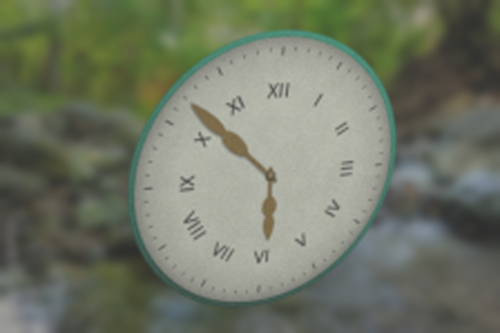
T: 5 h 52 min
